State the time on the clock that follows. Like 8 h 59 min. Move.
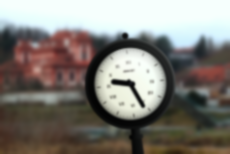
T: 9 h 26 min
